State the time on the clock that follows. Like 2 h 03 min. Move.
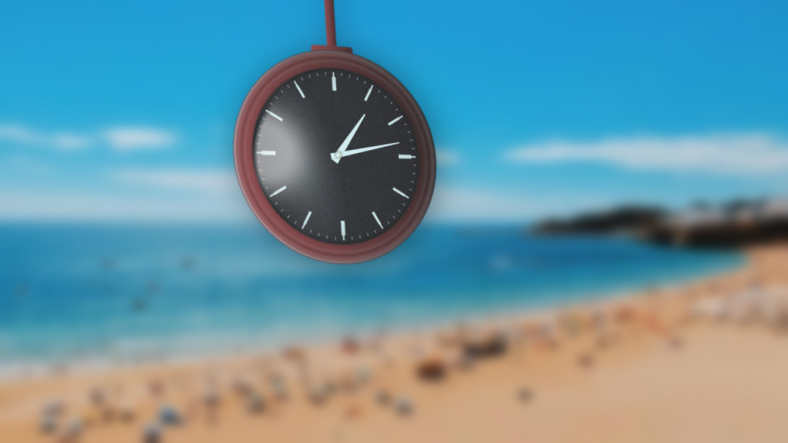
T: 1 h 13 min
